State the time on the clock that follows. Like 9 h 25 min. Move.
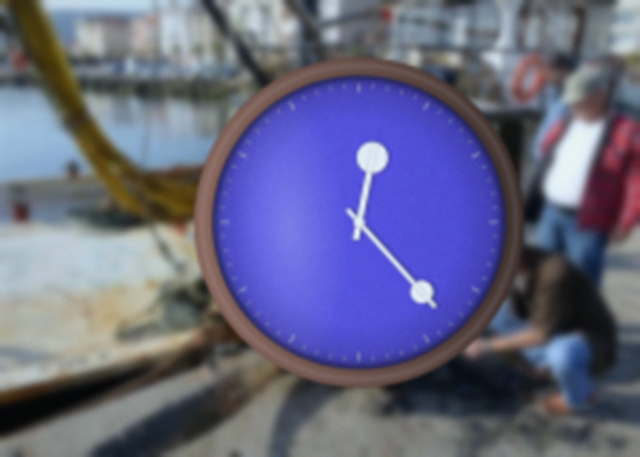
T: 12 h 23 min
